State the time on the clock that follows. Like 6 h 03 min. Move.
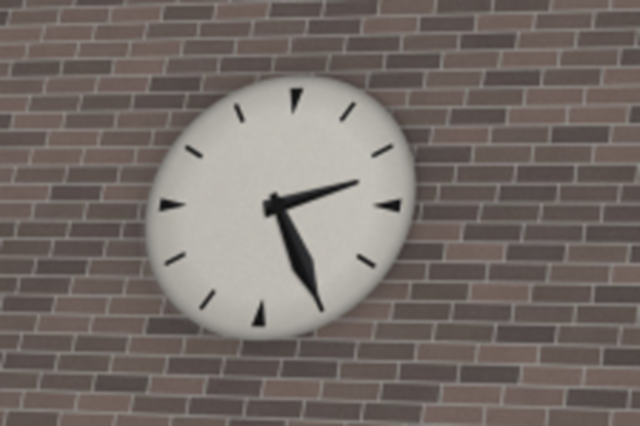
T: 2 h 25 min
